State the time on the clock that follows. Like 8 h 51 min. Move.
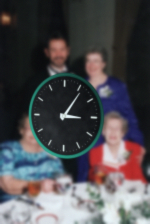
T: 3 h 06 min
